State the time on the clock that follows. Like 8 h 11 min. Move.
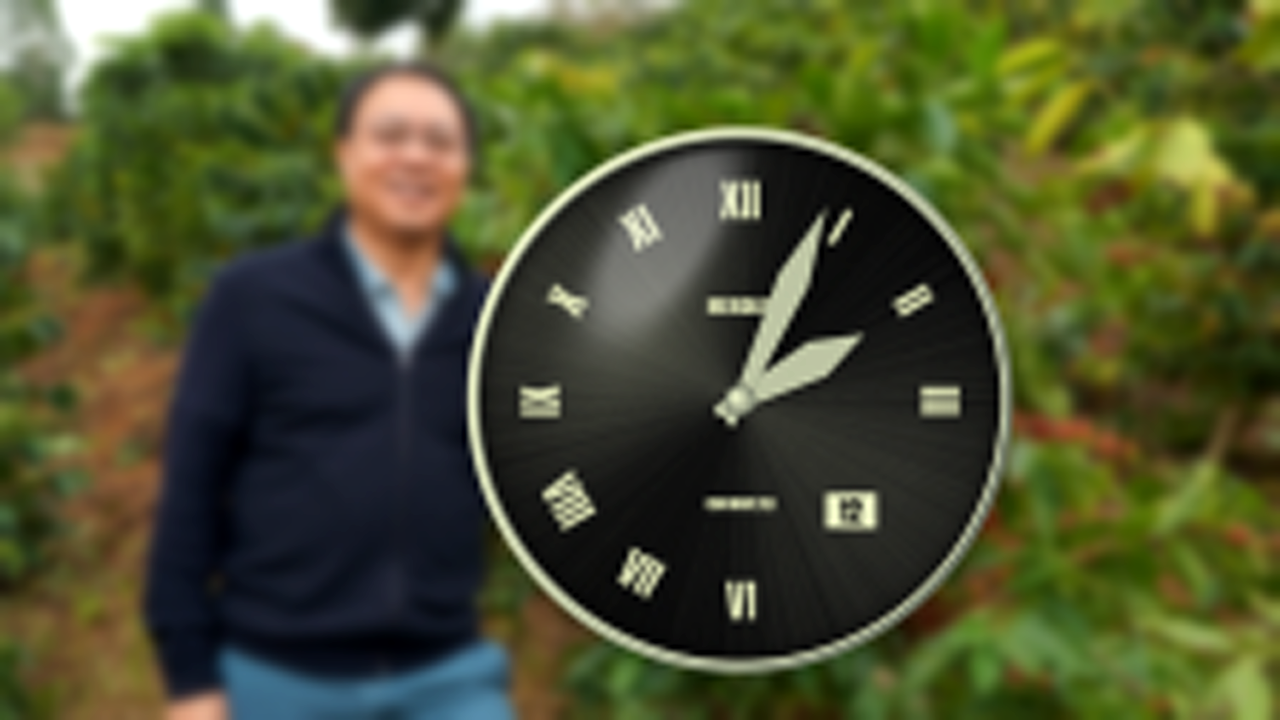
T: 2 h 04 min
